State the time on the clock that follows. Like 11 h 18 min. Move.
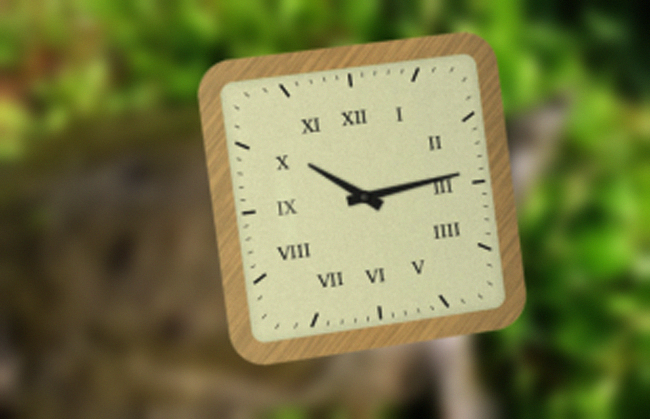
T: 10 h 14 min
